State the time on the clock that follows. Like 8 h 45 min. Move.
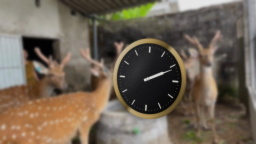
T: 2 h 11 min
